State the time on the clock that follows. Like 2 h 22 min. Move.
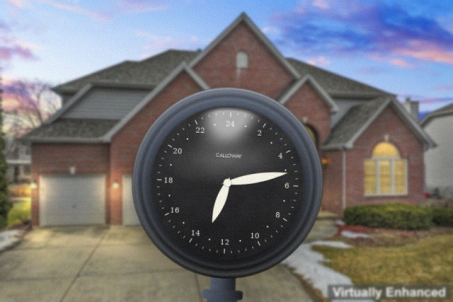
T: 13 h 13 min
